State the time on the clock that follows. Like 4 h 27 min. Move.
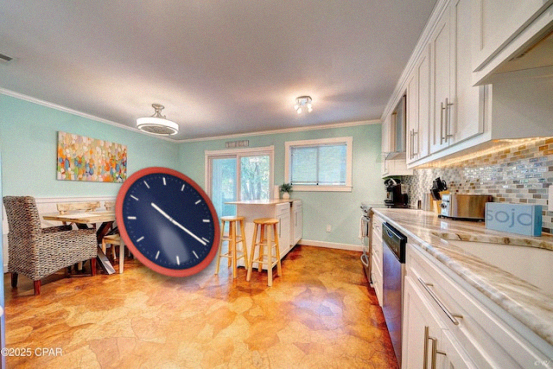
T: 10 h 21 min
